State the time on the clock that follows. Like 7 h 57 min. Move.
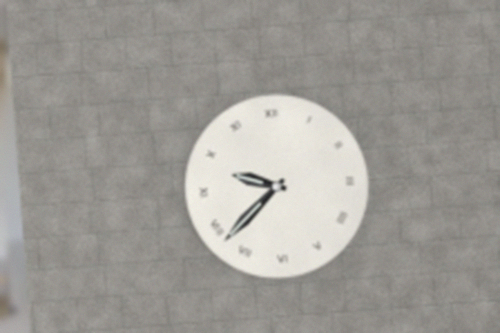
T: 9 h 38 min
